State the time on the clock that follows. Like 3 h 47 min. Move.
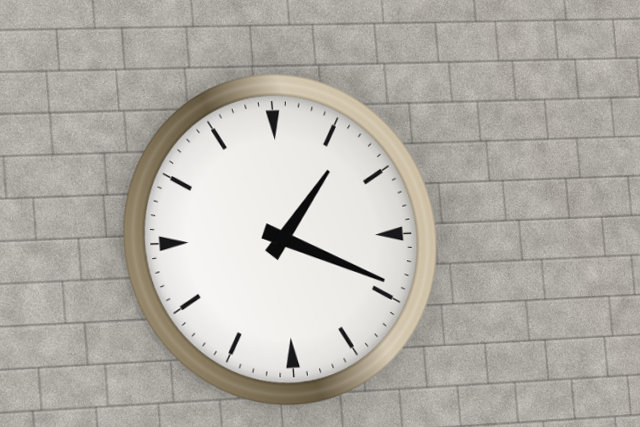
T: 1 h 19 min
